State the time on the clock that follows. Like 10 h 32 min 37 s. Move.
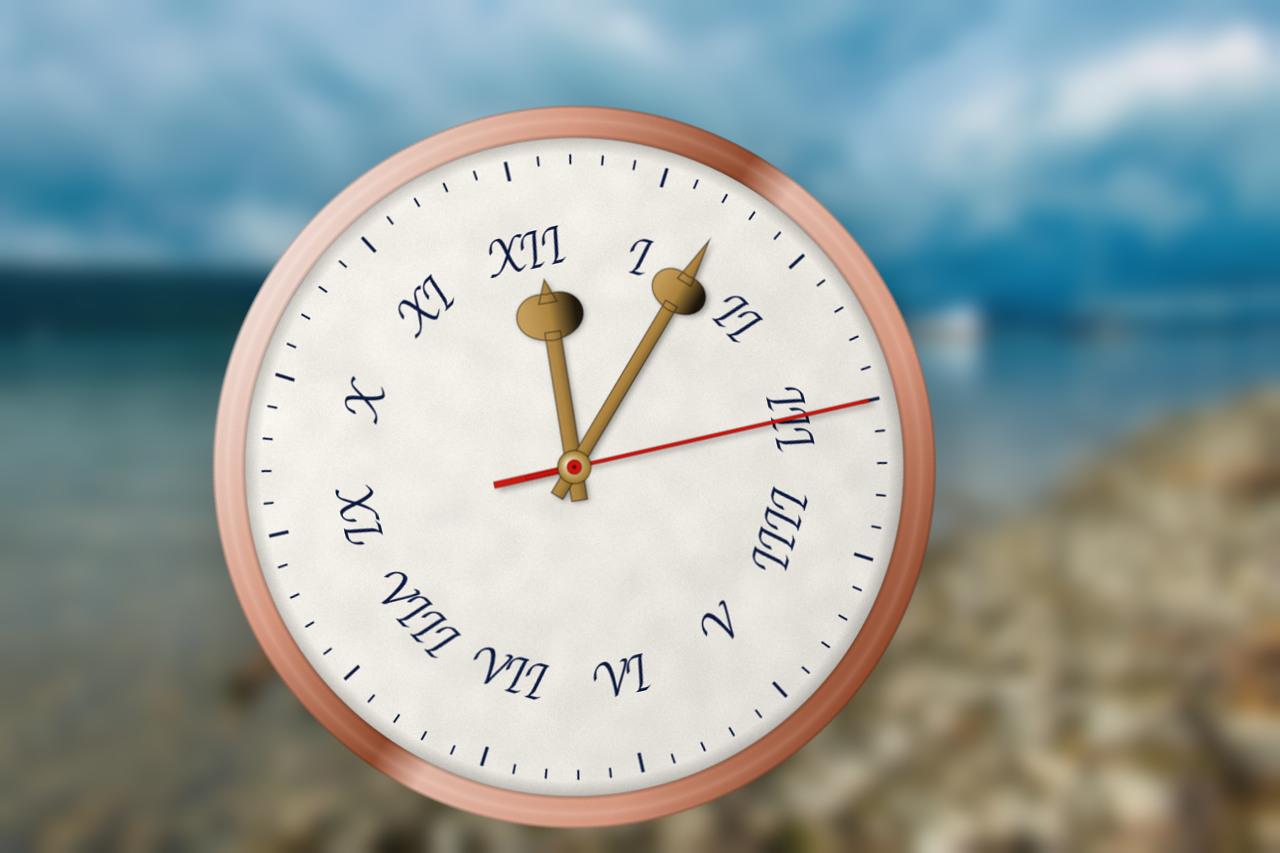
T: 12 h 07 min 15 s
